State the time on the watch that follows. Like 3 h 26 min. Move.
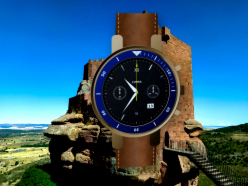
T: 10 h 36 min
